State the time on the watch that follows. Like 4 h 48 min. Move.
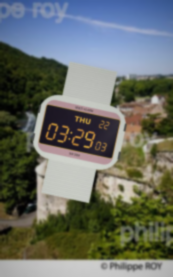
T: 3 h 29 min
